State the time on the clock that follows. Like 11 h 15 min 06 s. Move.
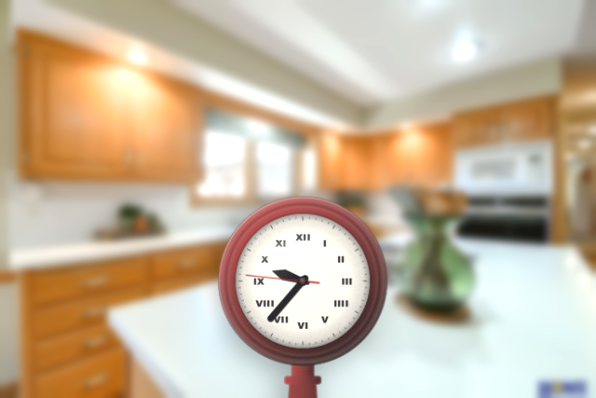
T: 9 h 36 min 46 s
